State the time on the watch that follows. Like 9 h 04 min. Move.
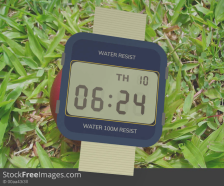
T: 6 h 24 min
